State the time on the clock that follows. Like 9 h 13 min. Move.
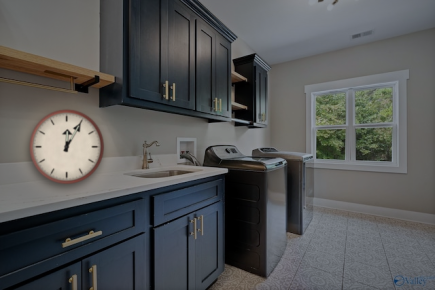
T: 12 h 05 min
